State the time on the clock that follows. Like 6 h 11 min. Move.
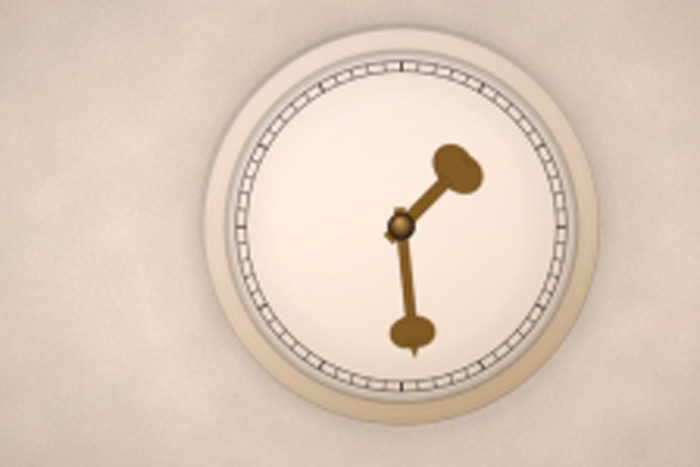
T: 1 h 29 min
